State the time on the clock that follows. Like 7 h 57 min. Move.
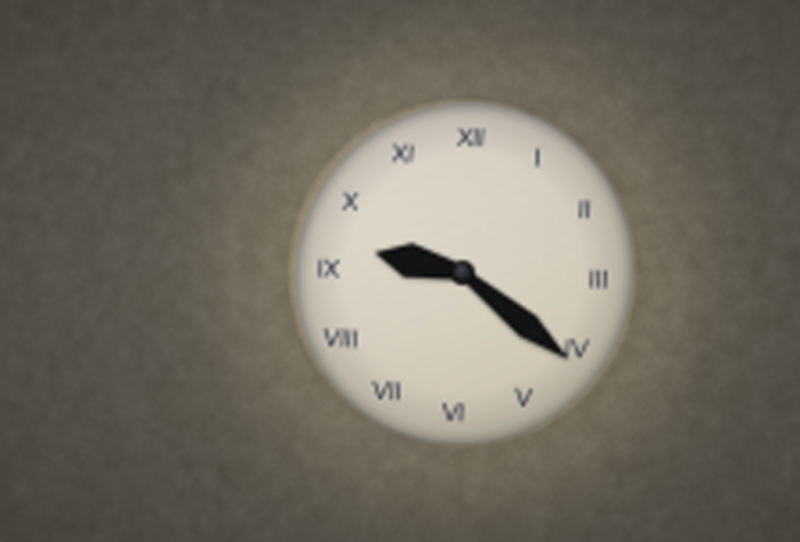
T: 9 h 21 min
